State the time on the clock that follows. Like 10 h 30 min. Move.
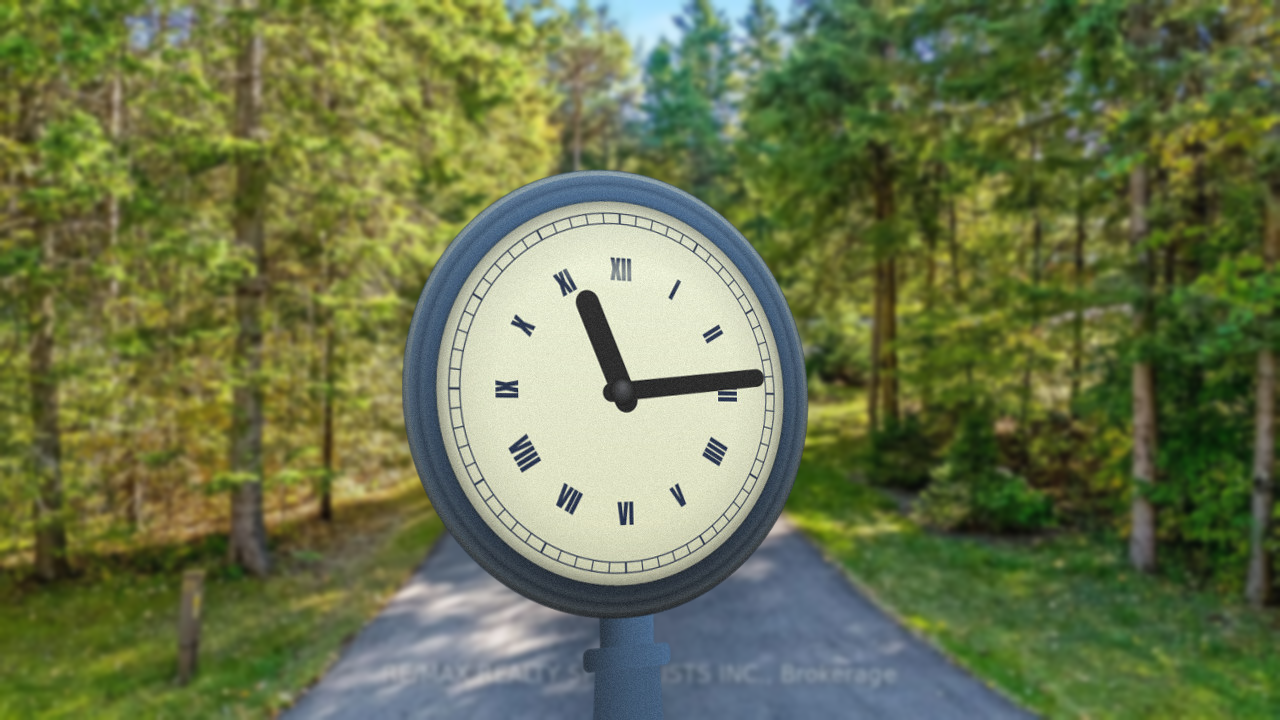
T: 11 h 14 min
